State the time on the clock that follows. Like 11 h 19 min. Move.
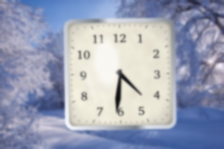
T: 4 h 31 min
